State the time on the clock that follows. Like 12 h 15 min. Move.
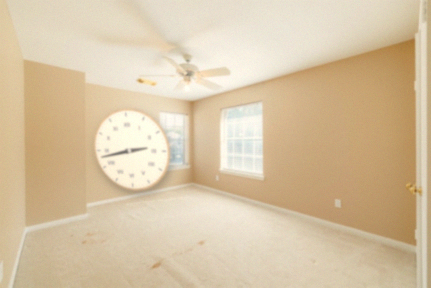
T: 2 h 43 min
